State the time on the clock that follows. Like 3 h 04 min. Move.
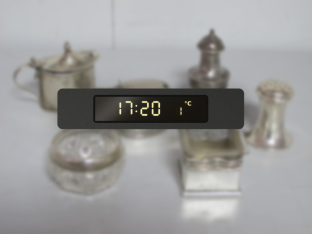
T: 17 h 20 min
